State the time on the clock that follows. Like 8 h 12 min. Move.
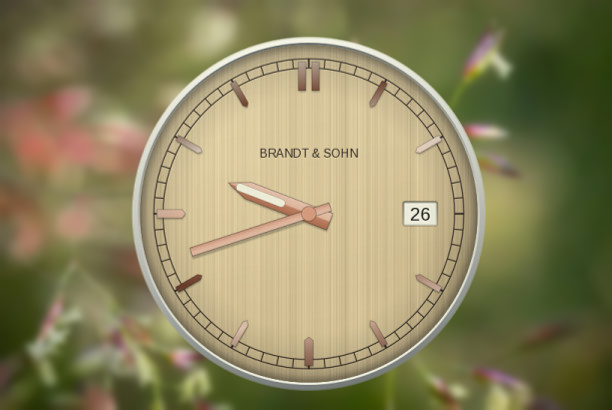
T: 9 h 42 min
